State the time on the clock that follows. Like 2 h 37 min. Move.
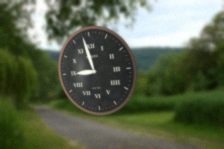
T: 8 h 58 min
